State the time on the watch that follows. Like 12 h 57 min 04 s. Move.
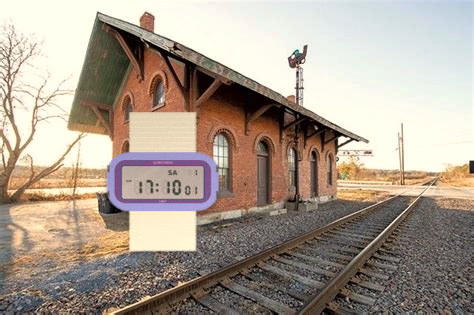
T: 17 h 10 min 01 s
